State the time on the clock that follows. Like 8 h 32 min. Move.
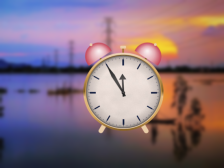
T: 11 h 55 min
